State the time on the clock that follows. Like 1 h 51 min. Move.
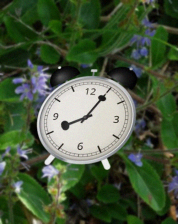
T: 8 h 05 min
